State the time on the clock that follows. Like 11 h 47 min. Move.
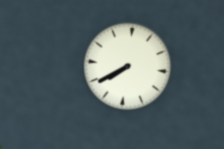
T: 7 h 39 min
